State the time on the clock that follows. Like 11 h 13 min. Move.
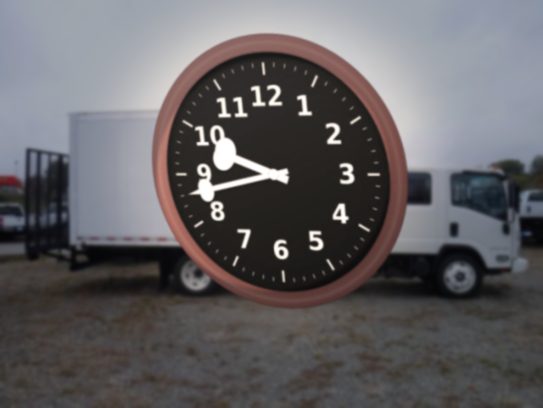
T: 9 h 43 min
